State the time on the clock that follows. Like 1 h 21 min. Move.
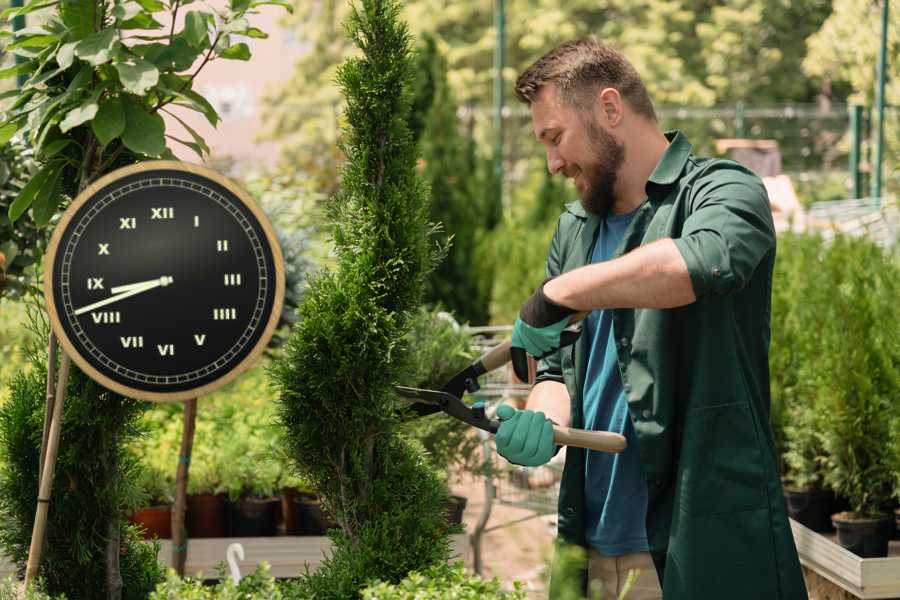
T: 8 h 42 min
